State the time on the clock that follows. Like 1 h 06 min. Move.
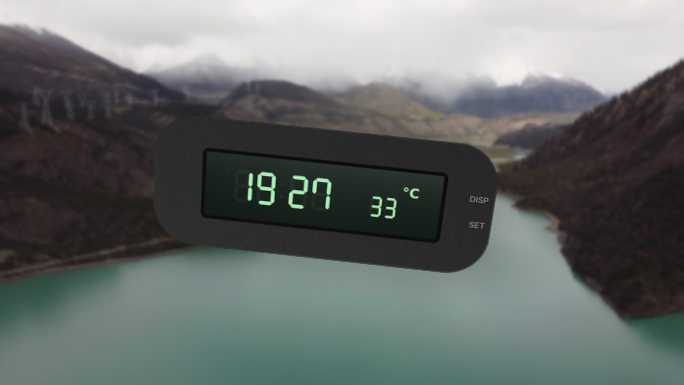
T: 19 h 27 min
